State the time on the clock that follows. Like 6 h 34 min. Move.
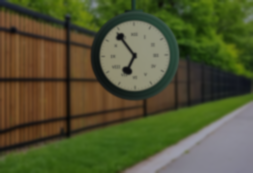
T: 6 h 54 min
